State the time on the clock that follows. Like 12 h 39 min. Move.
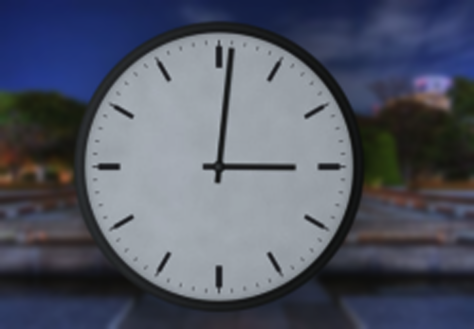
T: 3 h 01 min
